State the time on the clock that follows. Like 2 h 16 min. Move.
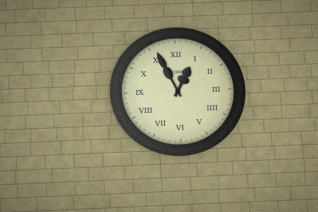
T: 12 h 56 min
